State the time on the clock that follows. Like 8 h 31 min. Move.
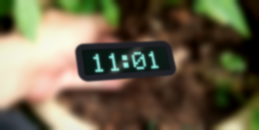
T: 11 h 01 min
